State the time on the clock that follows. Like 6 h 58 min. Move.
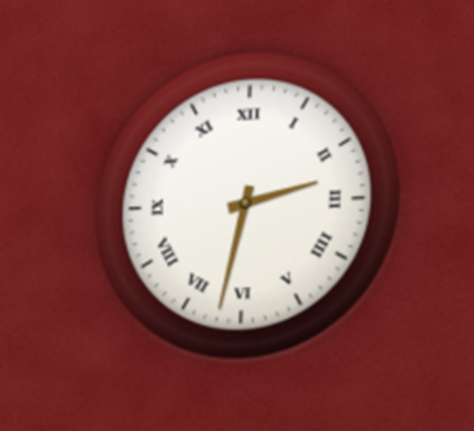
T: 2 h 32 min
